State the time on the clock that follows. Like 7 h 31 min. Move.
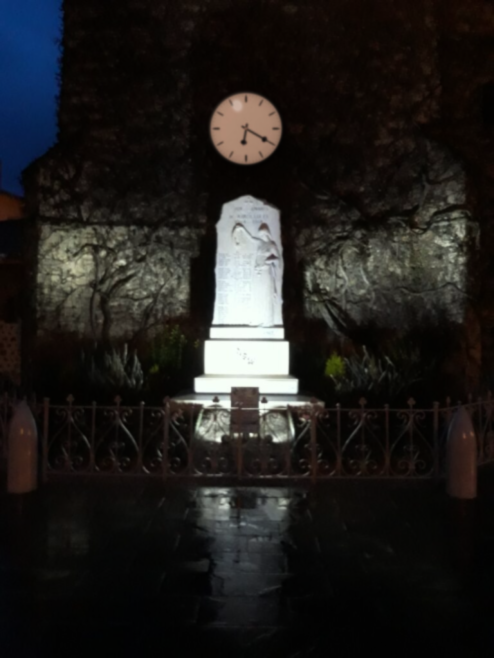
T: 6 h 20 min
